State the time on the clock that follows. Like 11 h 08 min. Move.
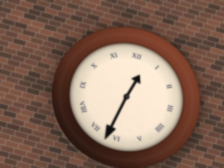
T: 12 h 32 min
